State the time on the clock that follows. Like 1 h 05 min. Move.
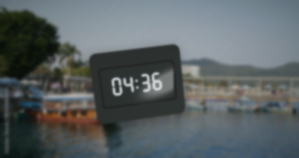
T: 4 h 36 min
